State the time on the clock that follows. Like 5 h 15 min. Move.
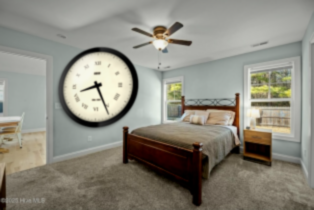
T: 8 h 26 min
